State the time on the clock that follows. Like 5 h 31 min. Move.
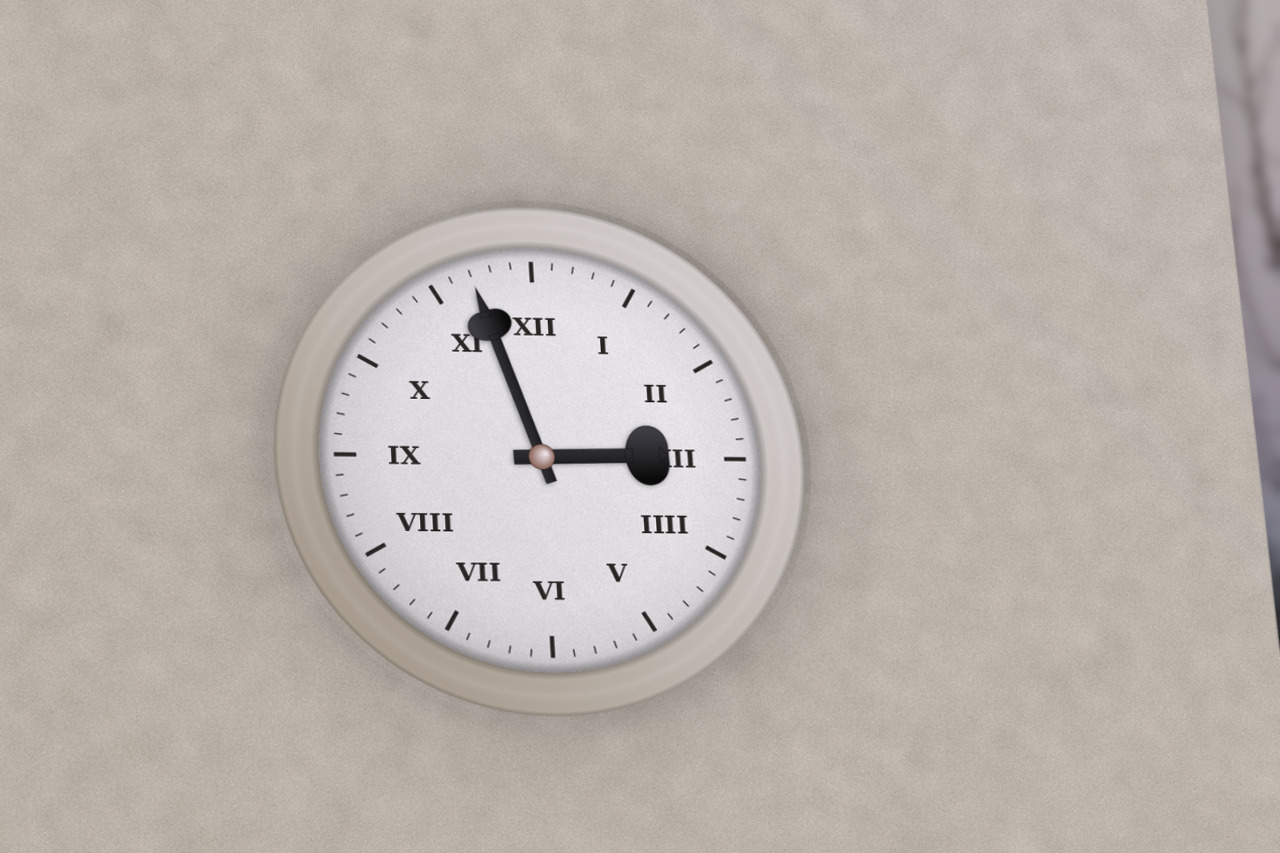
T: 2 h 57 min
